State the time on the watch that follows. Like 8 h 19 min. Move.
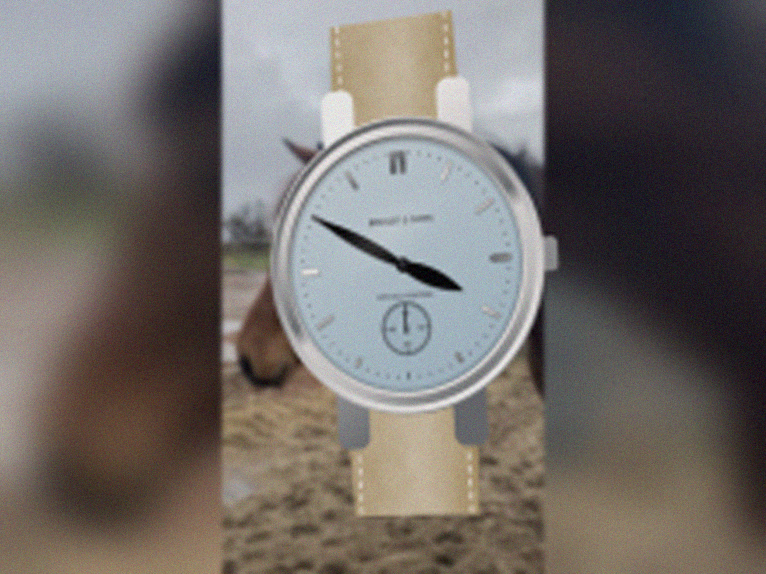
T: 3 h 50 min
